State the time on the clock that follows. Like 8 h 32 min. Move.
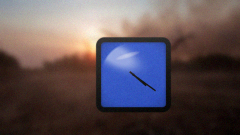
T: 4 h 21 min
